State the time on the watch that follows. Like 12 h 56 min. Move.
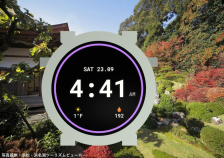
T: 4 h 41 min
